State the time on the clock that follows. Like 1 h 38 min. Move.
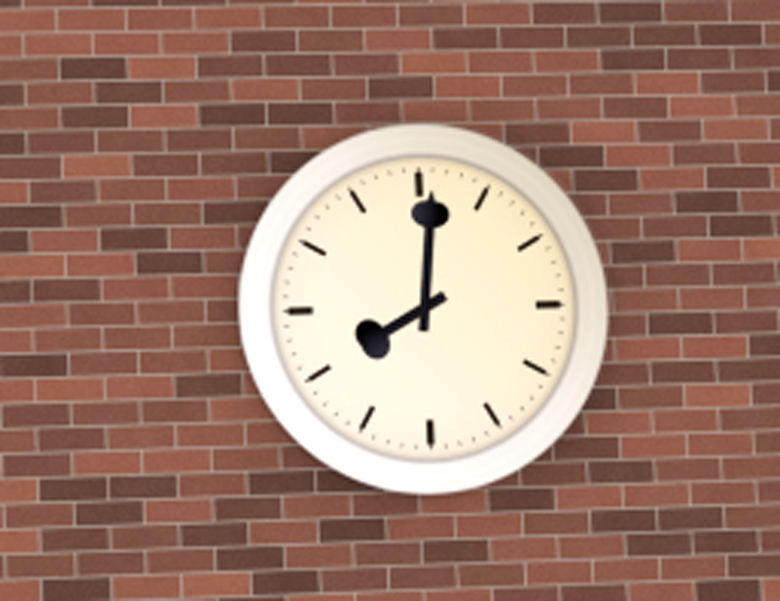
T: 8 h 01 min
